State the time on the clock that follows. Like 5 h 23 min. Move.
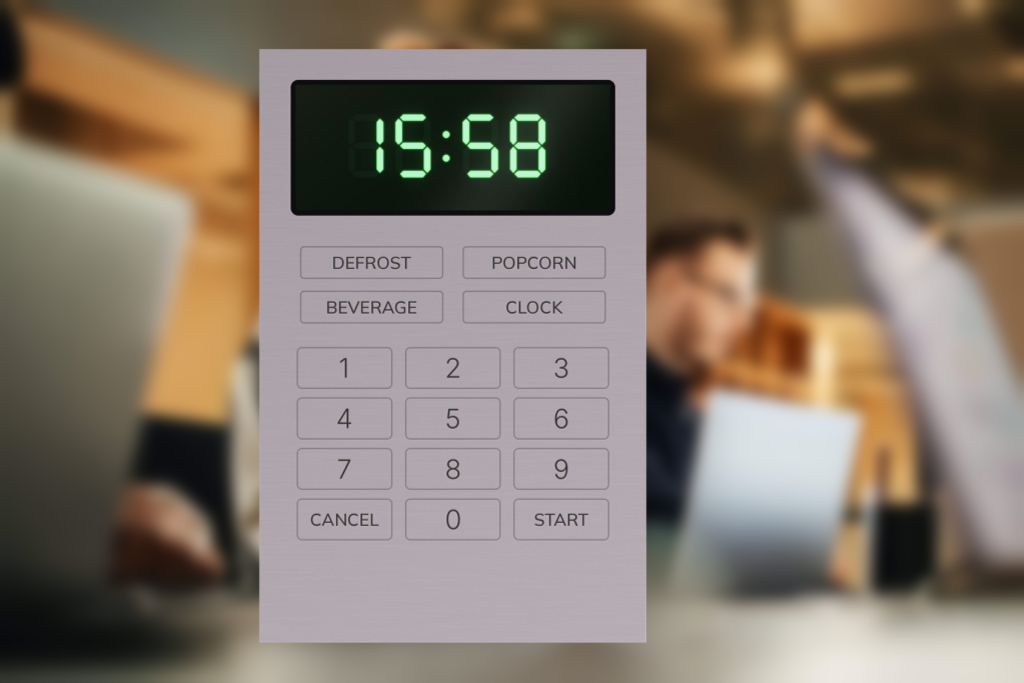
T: 15 h 58 min
